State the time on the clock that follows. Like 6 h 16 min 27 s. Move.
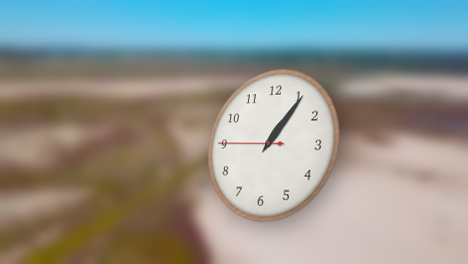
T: 1 h 05 min 45 s
